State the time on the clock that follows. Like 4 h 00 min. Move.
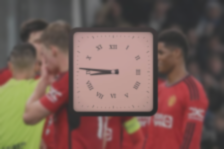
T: 8 h 46 min
